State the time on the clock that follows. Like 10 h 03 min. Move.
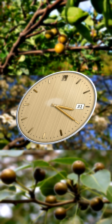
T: 3 h 20 min
